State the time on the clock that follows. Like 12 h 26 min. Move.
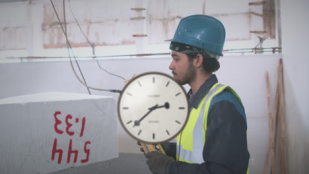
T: 2 h 38 min
